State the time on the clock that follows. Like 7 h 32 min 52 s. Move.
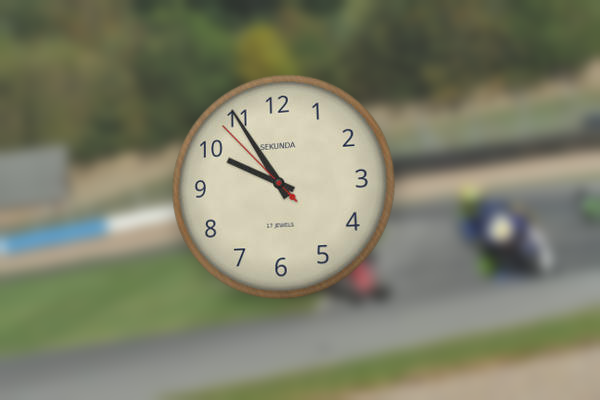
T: 9 h 54 min 53 s
